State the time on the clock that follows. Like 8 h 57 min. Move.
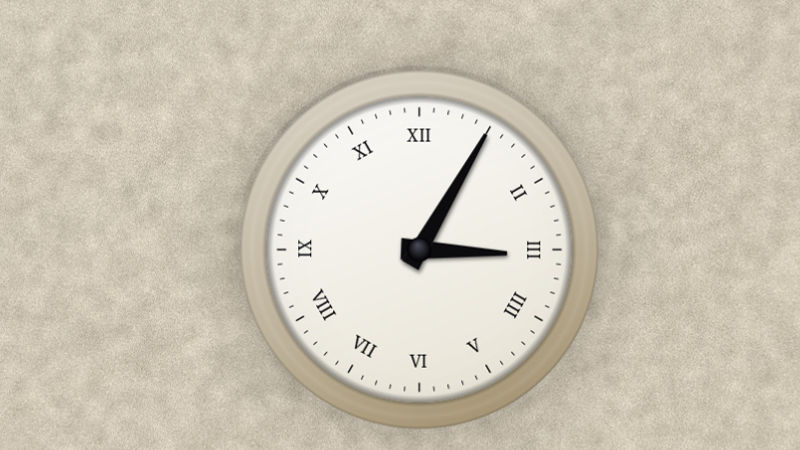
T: 3 h 05 min
